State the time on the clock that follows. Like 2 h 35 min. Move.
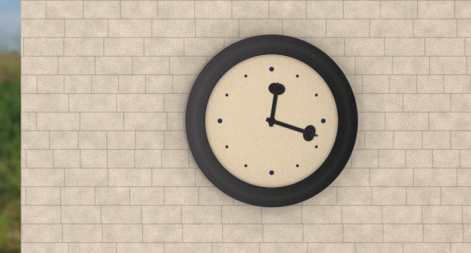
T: 12 h 18 min
